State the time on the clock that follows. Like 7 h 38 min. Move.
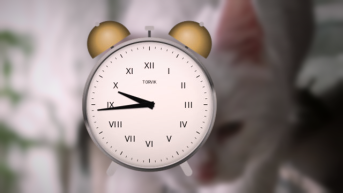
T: 9 h 44 min
